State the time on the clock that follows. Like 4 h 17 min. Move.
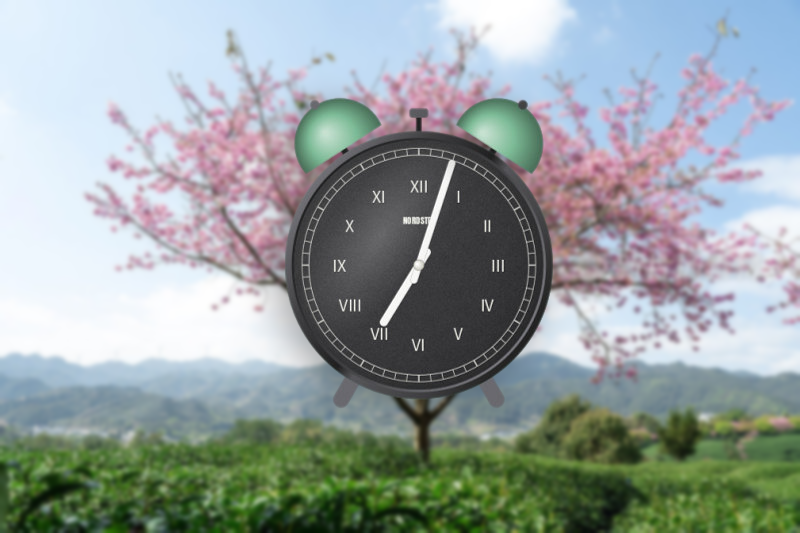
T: 7 h 03 min
